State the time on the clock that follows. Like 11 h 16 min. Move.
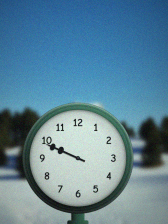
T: 9 h 49 min
